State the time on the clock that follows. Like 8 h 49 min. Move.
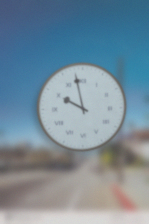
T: 9 h 58 min
